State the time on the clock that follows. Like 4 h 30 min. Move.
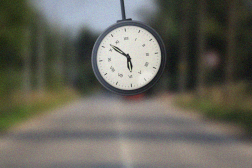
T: 5 h 52 min
